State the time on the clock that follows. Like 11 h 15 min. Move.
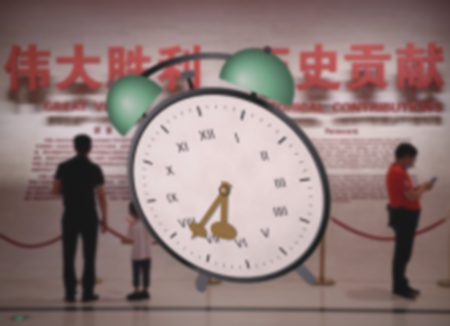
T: 6 h 38 min
